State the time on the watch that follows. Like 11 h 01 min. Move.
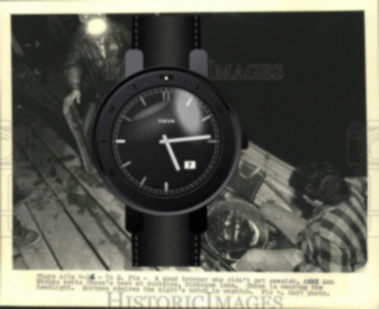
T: 5 h 14 min
